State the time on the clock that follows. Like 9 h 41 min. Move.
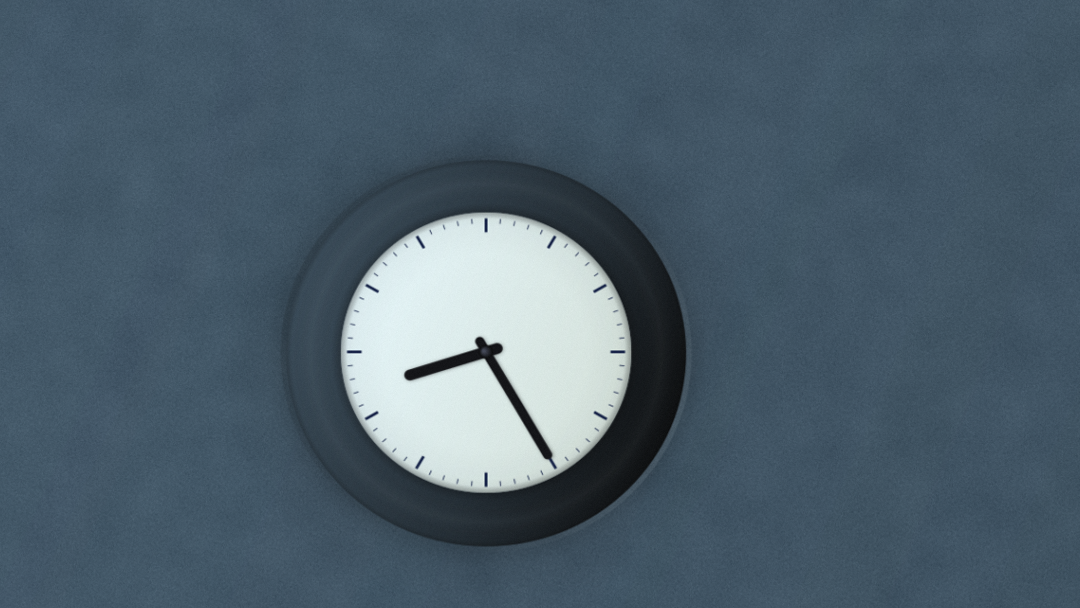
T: 8 h 25 min
